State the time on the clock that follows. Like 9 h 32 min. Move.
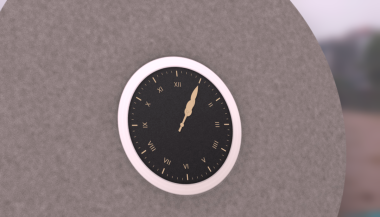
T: 1 h 05 min
